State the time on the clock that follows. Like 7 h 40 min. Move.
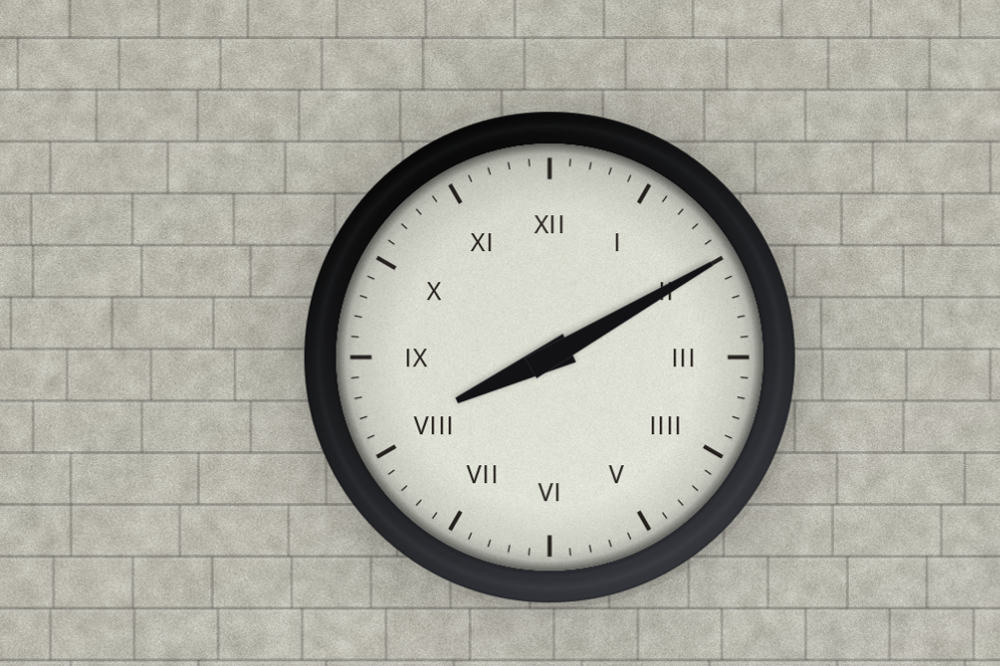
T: 8 h 10 min
